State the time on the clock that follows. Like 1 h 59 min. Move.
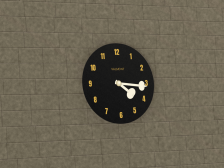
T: 4 h 16 min
